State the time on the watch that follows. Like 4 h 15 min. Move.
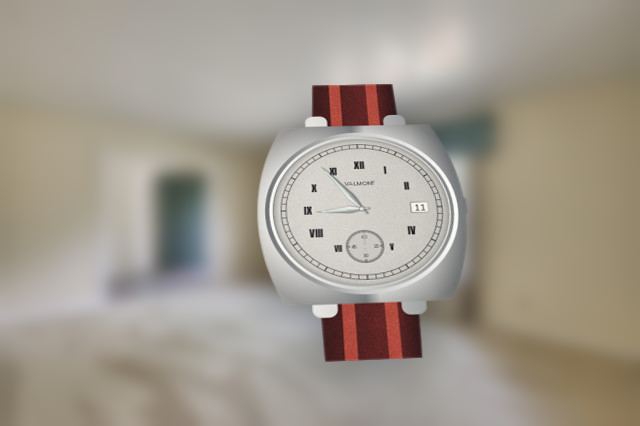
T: 8 h 54 min
